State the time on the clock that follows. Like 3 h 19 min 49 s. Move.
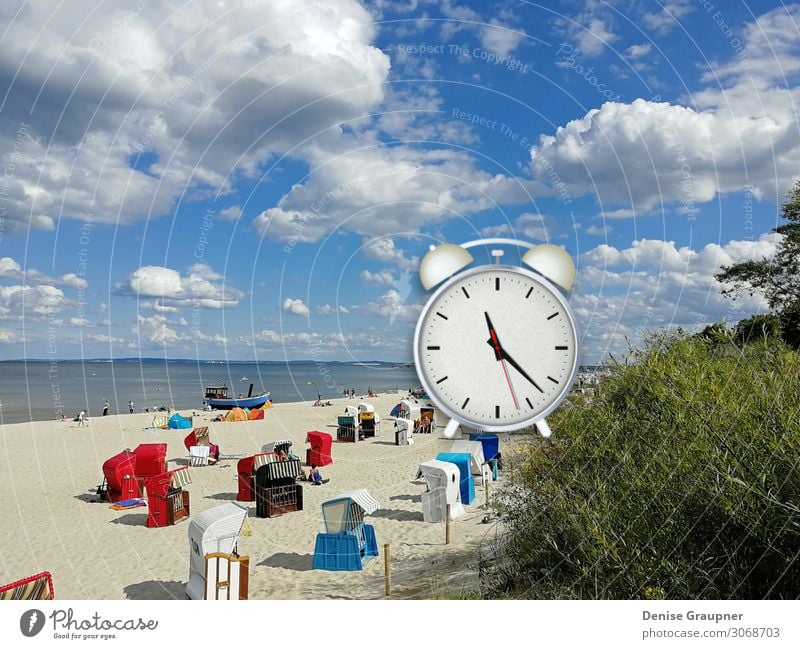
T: 11 h 22 min 27 s
